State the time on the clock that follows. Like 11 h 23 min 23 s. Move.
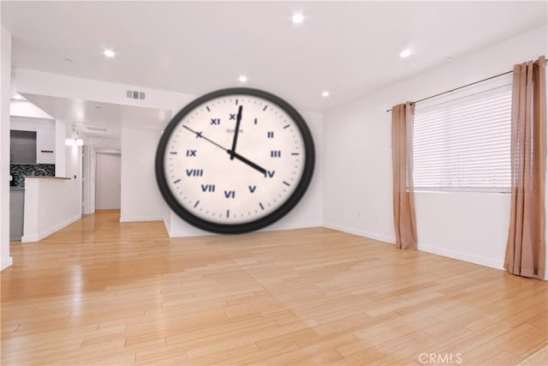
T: 4 h 00 min 50 s
